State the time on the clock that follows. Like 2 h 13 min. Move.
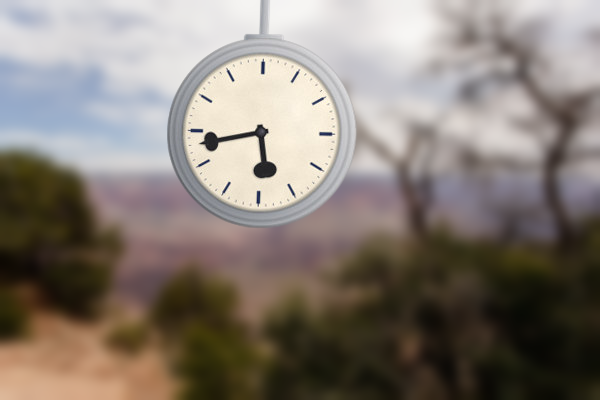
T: 5 h 43 min
